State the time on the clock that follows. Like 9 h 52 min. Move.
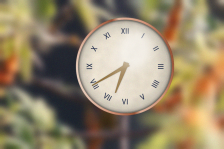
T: 6 h 40 min
